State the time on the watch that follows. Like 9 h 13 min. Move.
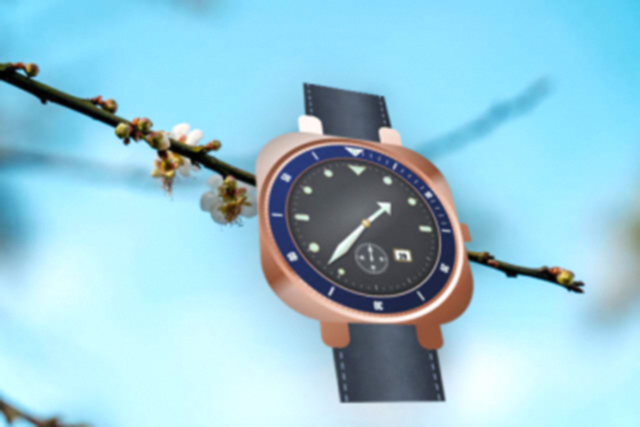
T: 1 h 37 min
